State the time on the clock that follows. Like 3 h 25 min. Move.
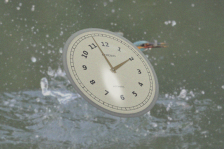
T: 1 h 57 min
